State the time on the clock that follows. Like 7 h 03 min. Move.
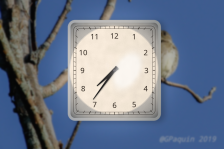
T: 7 h 36 min
